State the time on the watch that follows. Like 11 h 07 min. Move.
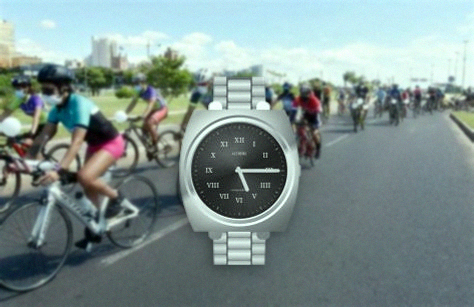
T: 5 h 15 min
